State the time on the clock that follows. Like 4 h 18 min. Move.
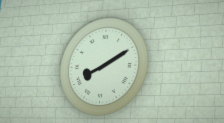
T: 8 h 10 min
